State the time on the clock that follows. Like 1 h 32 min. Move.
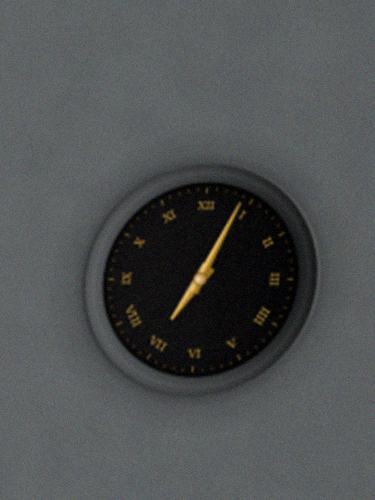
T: 7 h 04 min
